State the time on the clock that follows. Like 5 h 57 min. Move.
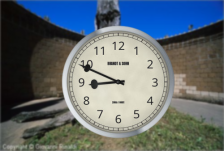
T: 8 h 49 min
